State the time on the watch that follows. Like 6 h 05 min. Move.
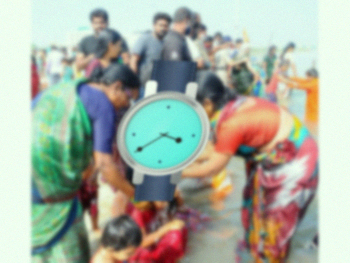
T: 3 h 39 min
